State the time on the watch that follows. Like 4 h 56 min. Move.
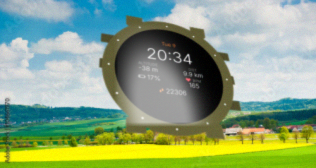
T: 20 h 34 min
